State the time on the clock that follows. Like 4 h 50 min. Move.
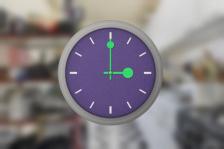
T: 3 h 00 min
